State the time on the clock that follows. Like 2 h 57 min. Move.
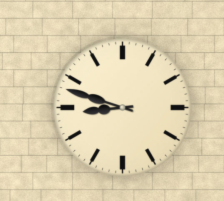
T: 8 h 48 min
